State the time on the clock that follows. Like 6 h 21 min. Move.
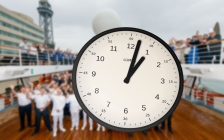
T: 1 h 02 min
